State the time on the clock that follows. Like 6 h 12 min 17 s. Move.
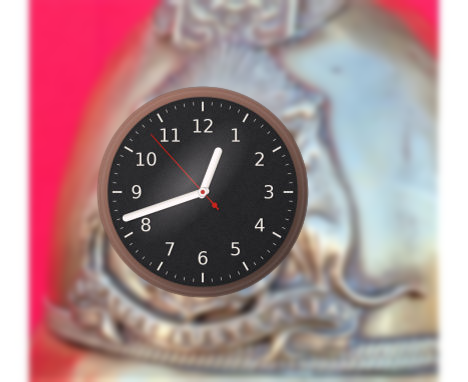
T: 12 h 41 min 53 s
